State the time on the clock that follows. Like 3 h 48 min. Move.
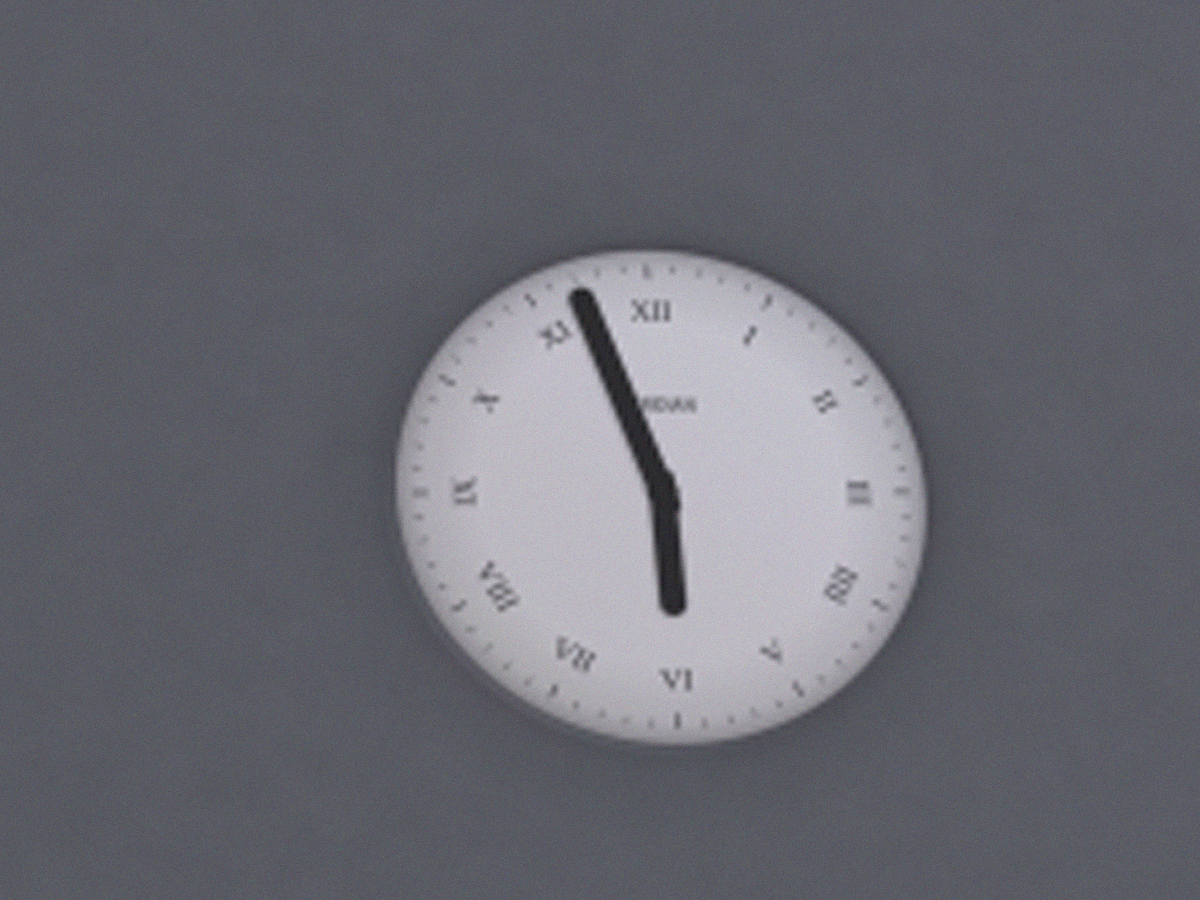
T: 5 h 57 min
